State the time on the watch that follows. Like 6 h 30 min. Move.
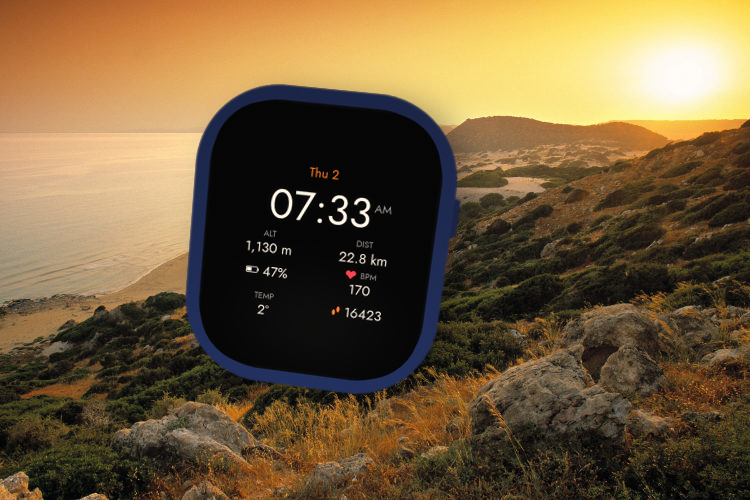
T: 7 h 33 min
